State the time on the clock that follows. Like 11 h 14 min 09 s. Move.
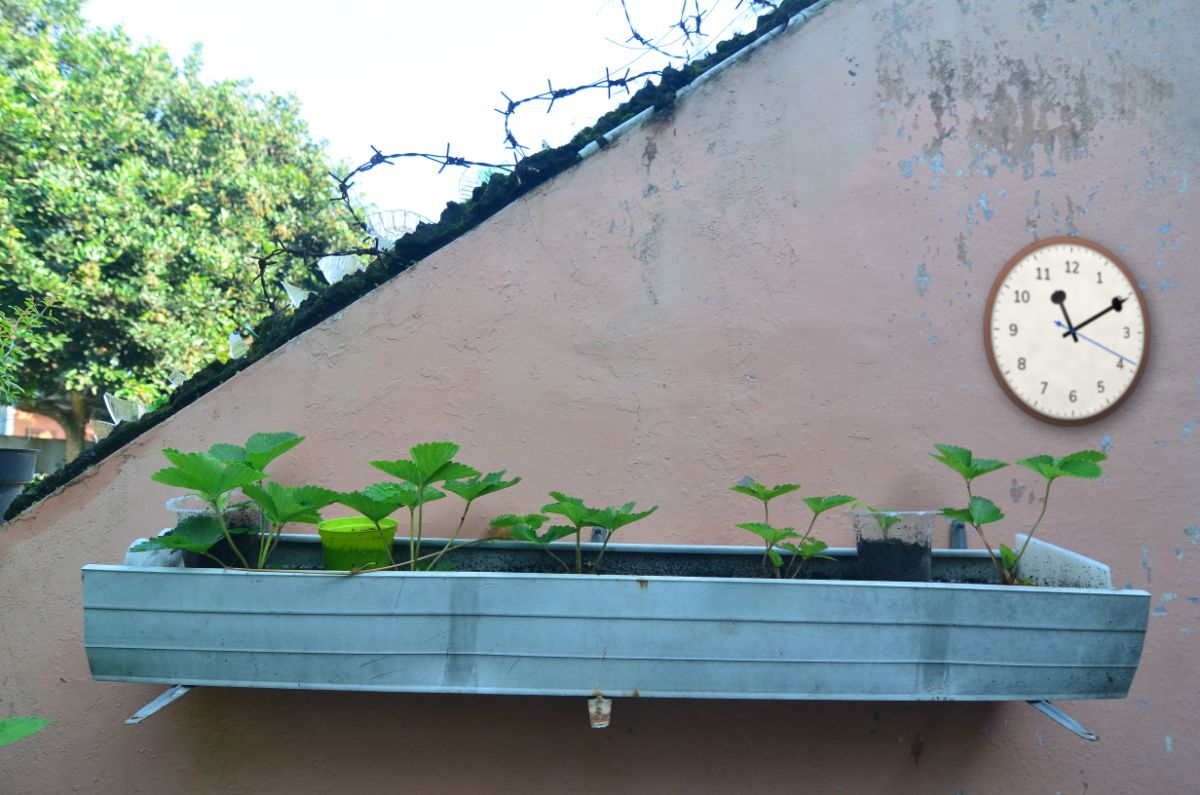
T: 11 h 10 min 19 s
